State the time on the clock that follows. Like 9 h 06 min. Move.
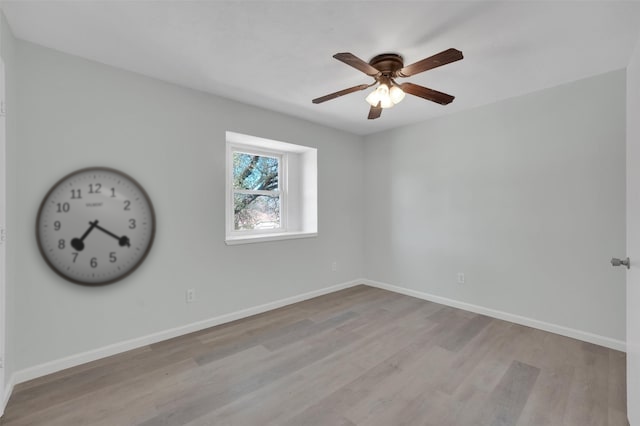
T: 7 h 20 min
